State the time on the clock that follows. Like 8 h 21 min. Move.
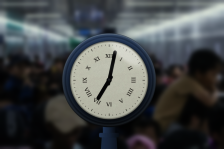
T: 7 h 02 min
